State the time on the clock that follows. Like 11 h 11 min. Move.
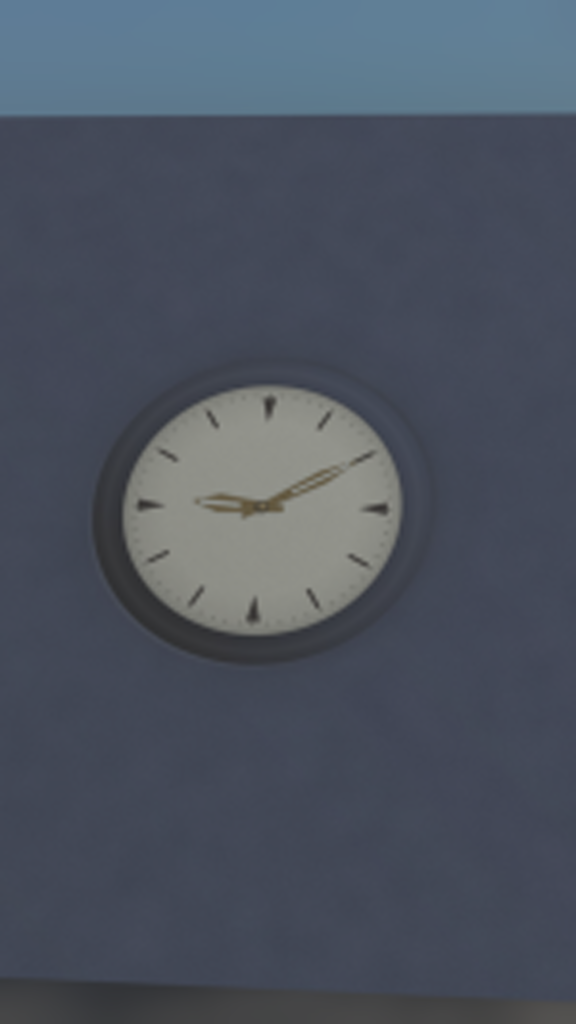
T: 9 h 10 min
